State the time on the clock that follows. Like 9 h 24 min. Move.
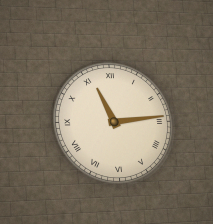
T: 11 h 14 min
